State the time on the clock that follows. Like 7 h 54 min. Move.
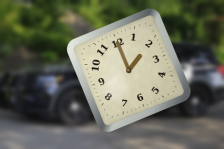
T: 2 h 00 min
